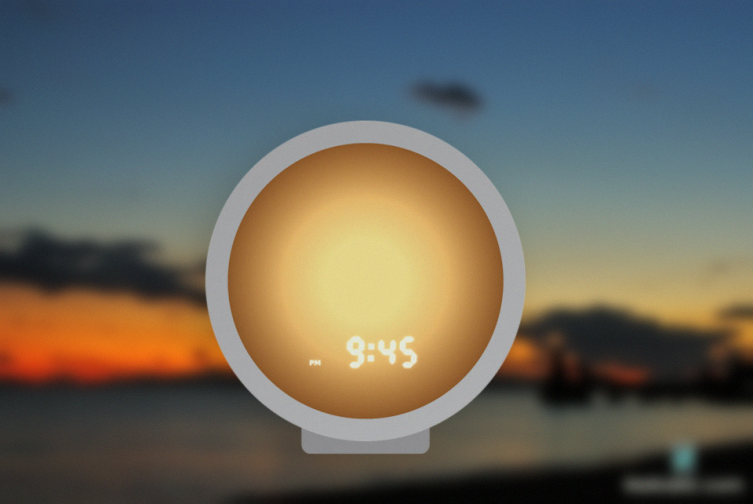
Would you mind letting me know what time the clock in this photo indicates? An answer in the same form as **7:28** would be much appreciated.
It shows **9:45**
